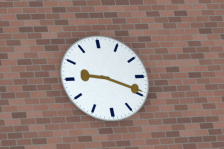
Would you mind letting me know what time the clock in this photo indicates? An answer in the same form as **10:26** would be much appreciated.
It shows **9:19**
